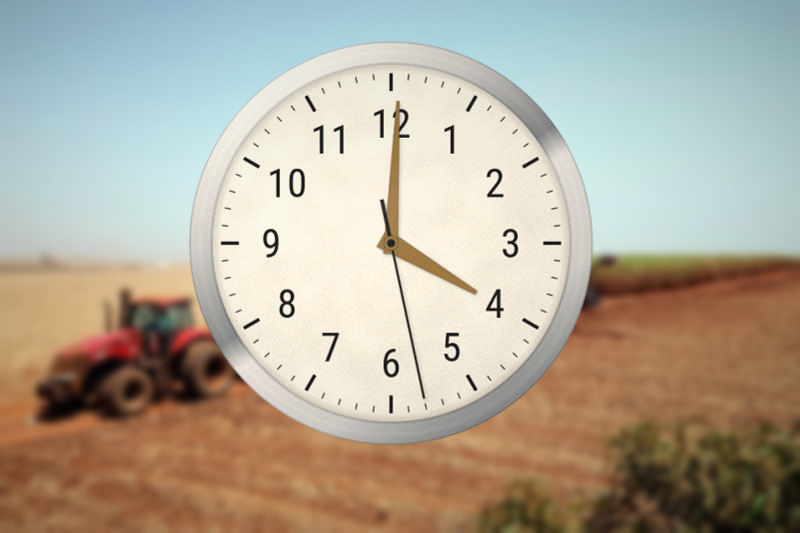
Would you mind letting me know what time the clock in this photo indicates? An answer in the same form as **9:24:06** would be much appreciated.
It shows **4:00:28**
